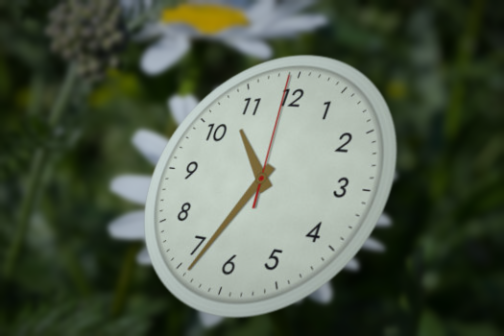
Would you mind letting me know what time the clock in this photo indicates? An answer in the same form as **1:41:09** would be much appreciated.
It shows **10:33:59**
